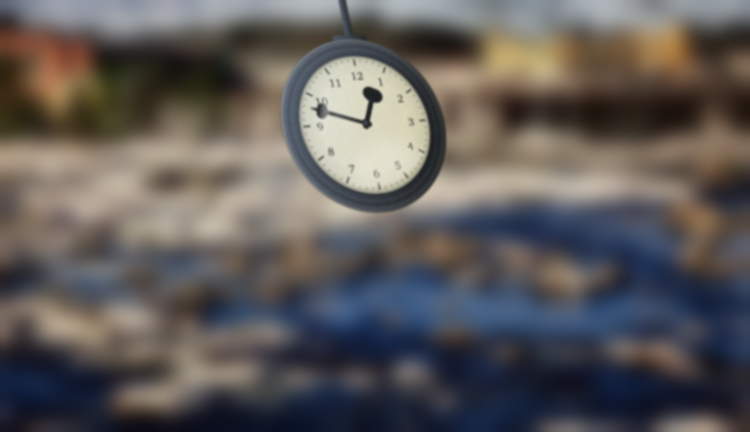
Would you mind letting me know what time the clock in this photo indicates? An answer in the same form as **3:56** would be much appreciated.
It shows **12:48**
